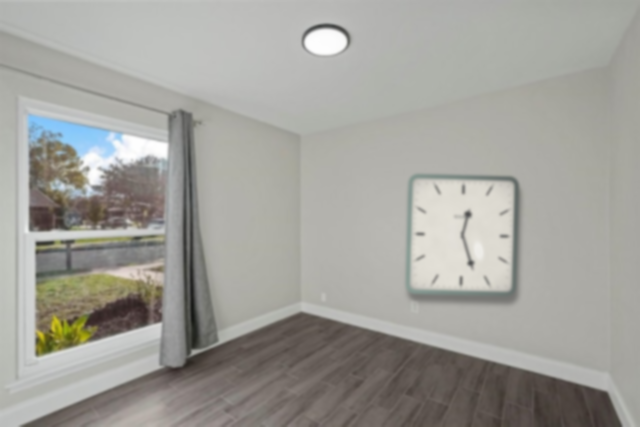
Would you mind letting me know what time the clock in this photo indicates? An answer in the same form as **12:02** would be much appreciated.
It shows **12:27**
